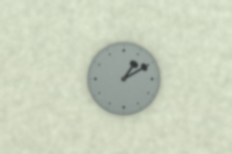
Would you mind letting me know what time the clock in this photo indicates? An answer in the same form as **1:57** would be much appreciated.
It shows **1:10**
